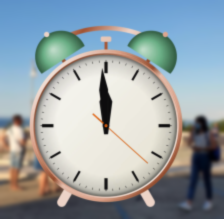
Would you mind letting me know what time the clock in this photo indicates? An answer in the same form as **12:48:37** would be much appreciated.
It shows **11:59:22**
